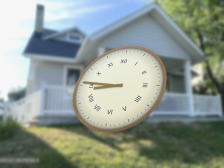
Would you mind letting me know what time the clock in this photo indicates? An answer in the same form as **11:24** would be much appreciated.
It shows **8:46**
